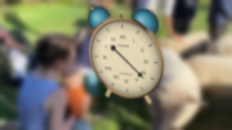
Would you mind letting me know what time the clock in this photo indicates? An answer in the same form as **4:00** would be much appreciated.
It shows **10:22**
